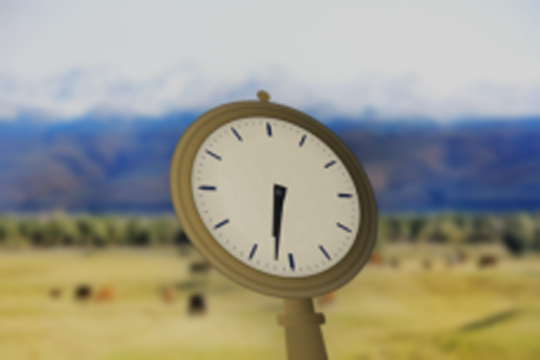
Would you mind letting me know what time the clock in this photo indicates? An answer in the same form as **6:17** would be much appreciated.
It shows **6:32**
